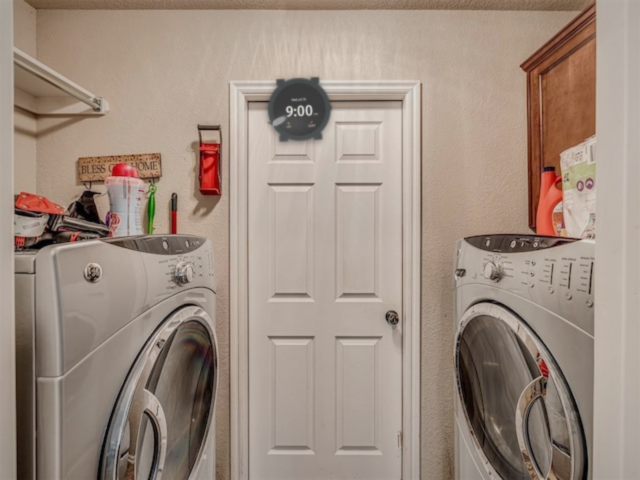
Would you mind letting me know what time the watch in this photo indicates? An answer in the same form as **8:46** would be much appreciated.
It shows **9:00**
